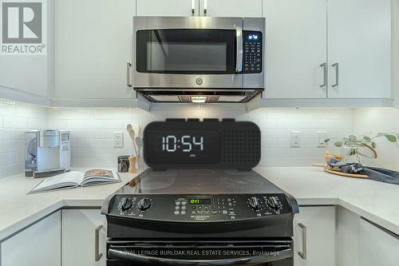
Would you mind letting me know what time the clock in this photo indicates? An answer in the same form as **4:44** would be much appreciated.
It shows **10:54**
